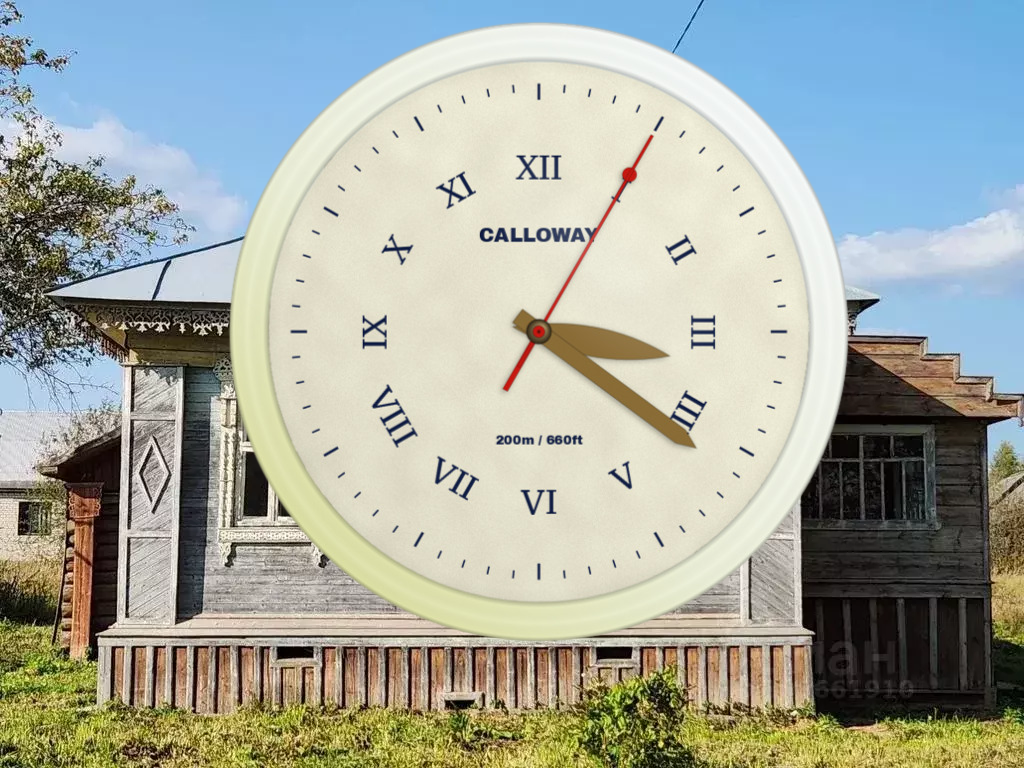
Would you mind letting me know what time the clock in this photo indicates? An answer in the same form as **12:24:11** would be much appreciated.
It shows **3:21:05**
